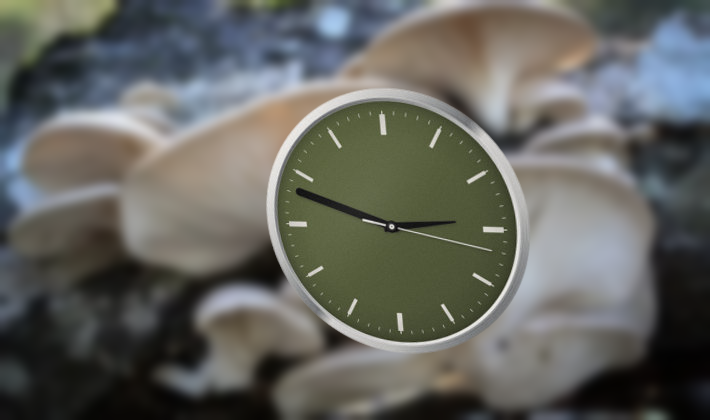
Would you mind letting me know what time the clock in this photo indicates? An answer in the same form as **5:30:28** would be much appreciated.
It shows **2:48:17**
